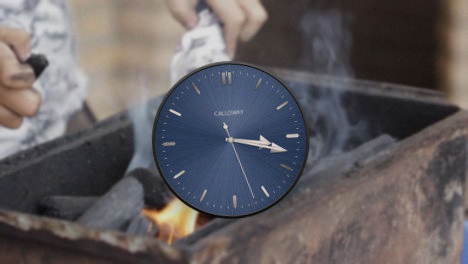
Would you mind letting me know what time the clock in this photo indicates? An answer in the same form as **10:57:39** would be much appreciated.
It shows **3:17:27**
